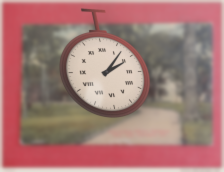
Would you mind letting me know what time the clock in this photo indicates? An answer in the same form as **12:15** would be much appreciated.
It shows **2:07**
